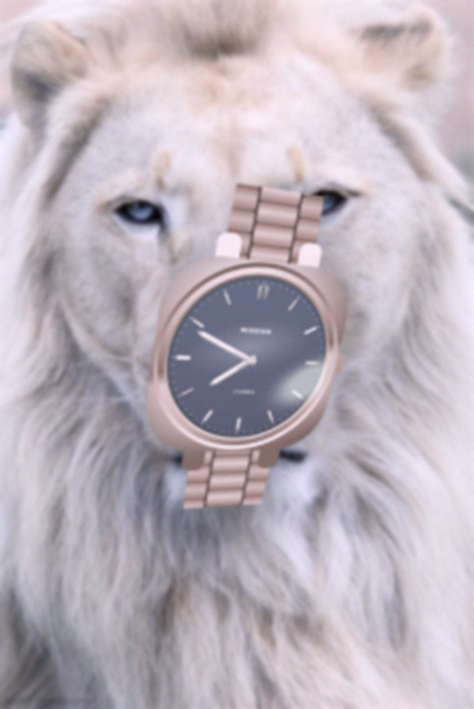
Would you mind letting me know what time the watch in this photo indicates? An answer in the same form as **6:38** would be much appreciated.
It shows **7:49**
